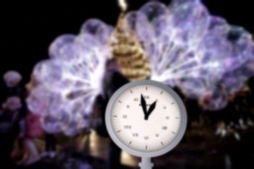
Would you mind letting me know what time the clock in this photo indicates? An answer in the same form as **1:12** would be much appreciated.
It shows **12:58**
